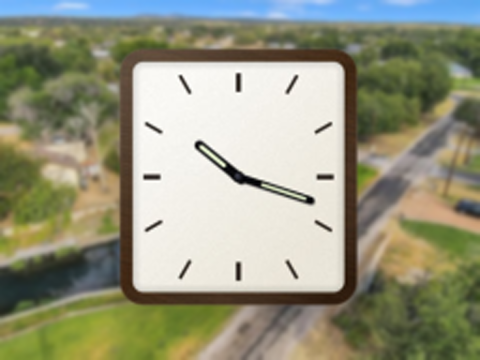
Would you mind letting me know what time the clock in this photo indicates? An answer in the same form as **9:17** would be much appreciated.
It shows **10:18**
